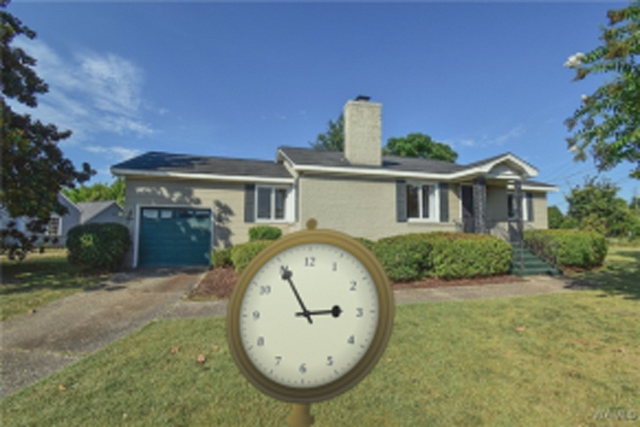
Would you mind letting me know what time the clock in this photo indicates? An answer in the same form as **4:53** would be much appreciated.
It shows **2:55**
